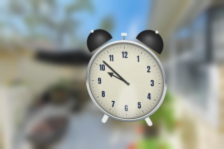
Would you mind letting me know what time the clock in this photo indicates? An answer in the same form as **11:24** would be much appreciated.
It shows **9:52**
